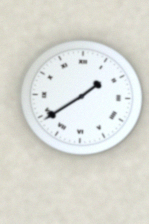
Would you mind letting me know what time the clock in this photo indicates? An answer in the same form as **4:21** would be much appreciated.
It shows **1:39**
